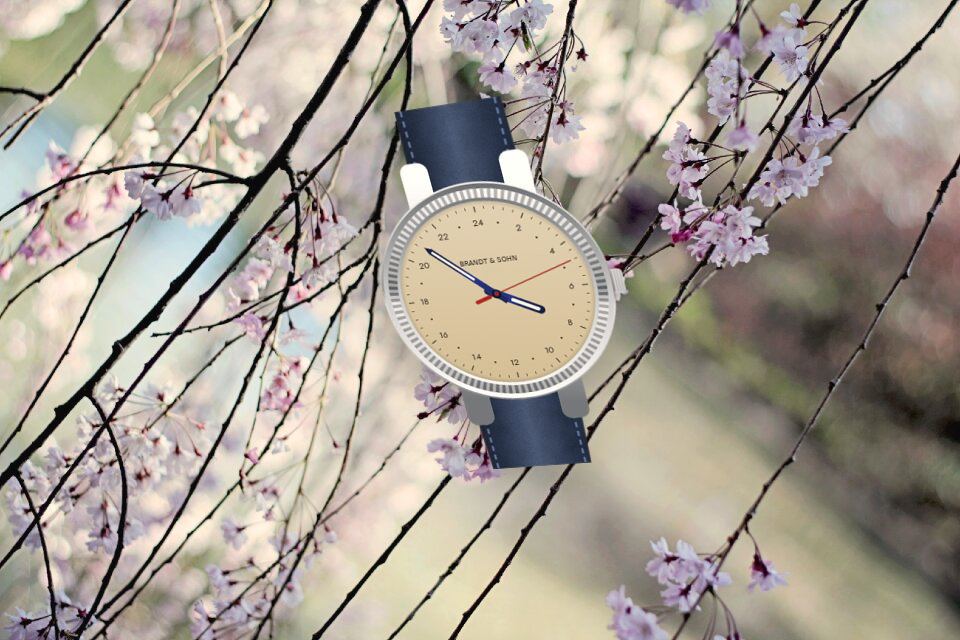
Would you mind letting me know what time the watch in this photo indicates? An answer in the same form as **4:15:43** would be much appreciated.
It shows **7:52:12**
